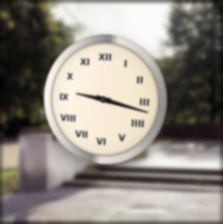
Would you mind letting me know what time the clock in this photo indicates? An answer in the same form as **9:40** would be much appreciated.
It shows **9:17**
